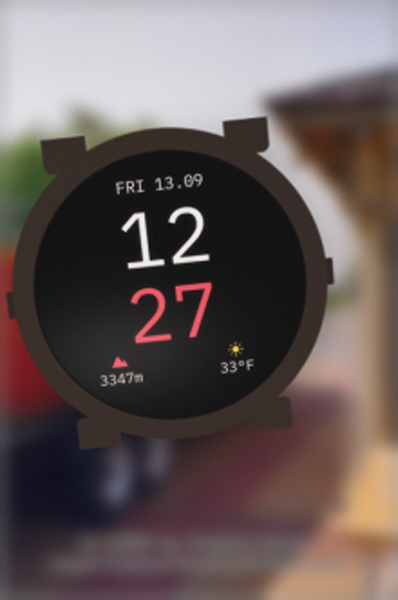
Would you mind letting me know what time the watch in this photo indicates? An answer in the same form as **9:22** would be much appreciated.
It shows **12:27**
